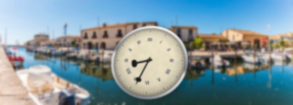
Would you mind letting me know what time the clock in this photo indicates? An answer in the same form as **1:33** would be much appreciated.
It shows **8:34**
